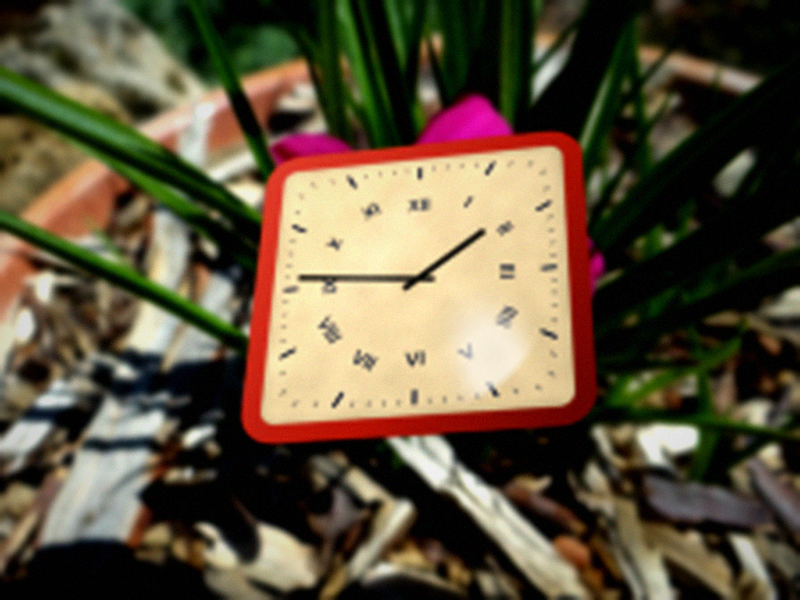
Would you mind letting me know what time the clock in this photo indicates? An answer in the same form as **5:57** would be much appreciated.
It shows **1:46**
